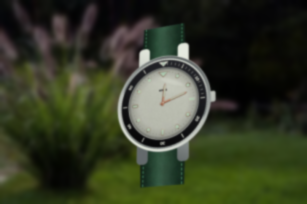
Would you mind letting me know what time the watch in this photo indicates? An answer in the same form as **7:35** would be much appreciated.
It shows **12:12**
